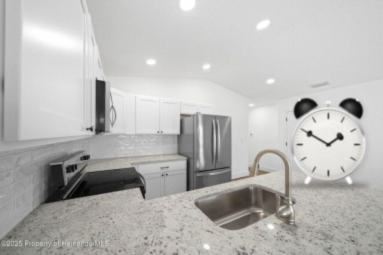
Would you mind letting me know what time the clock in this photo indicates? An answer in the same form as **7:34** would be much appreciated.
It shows **1:50**
